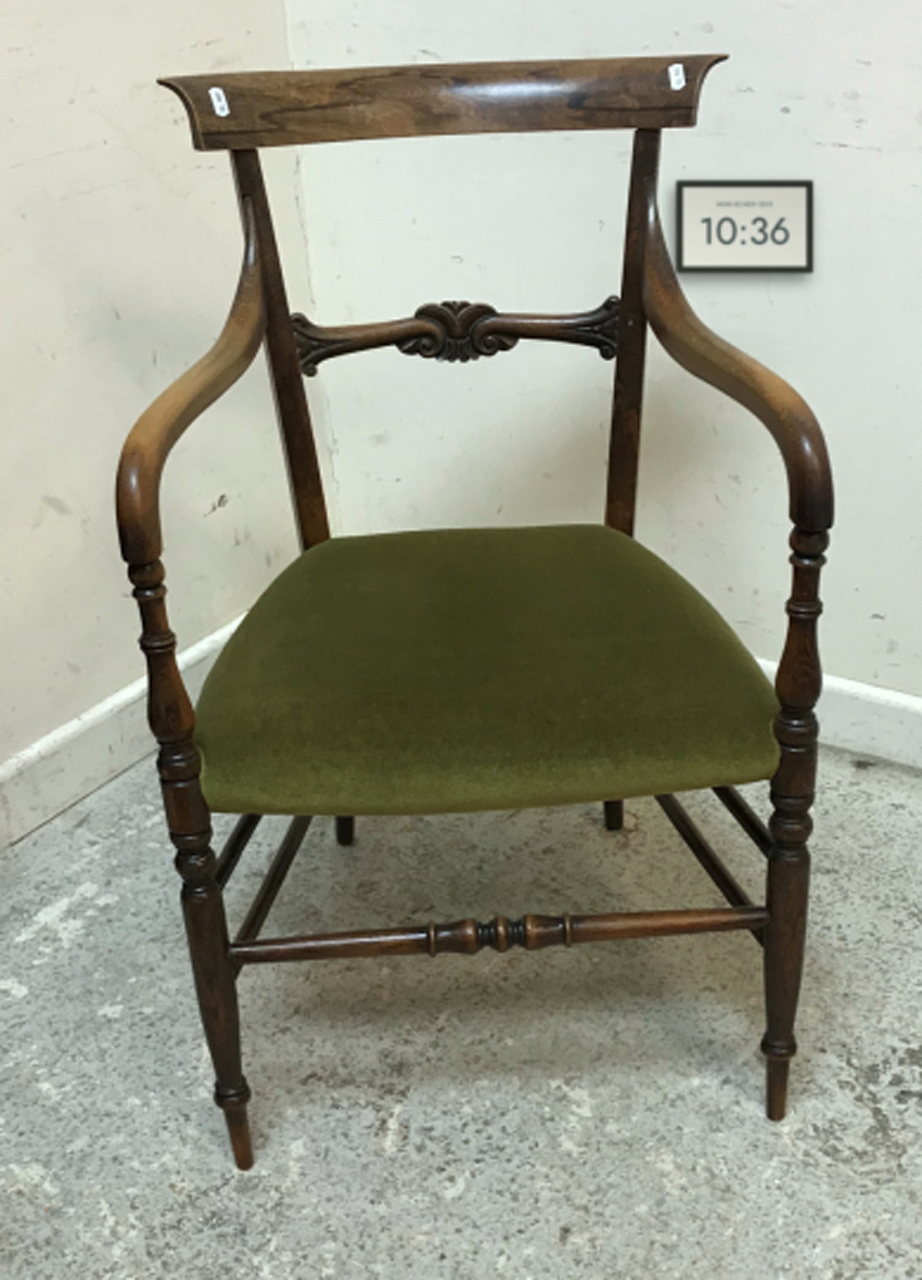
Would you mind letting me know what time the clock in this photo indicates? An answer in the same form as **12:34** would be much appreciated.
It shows **10:36**
